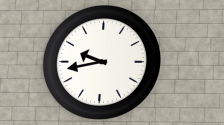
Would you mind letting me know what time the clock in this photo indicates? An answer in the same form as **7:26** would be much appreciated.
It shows **9:43**
